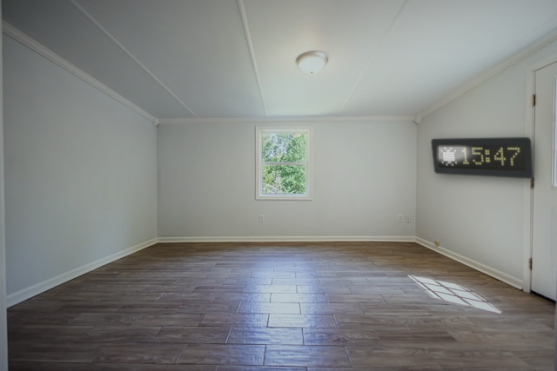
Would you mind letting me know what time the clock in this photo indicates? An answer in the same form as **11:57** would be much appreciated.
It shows **15:47**
